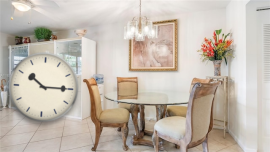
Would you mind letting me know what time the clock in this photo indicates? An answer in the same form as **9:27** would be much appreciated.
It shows **10:15**
